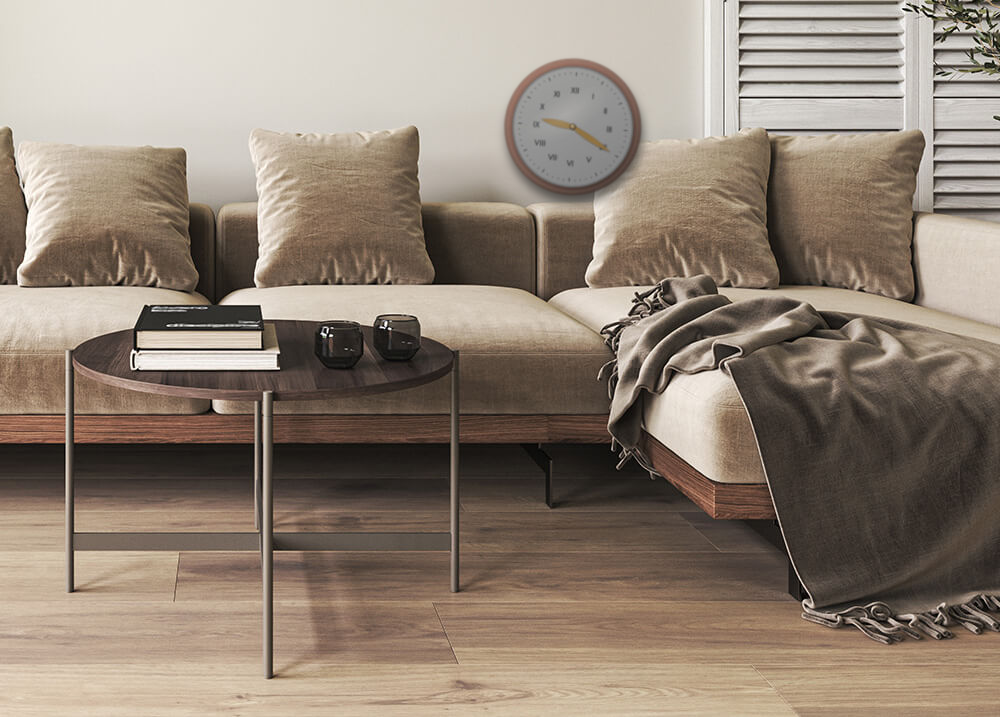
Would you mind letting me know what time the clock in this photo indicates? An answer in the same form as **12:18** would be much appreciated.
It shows **9:20**
